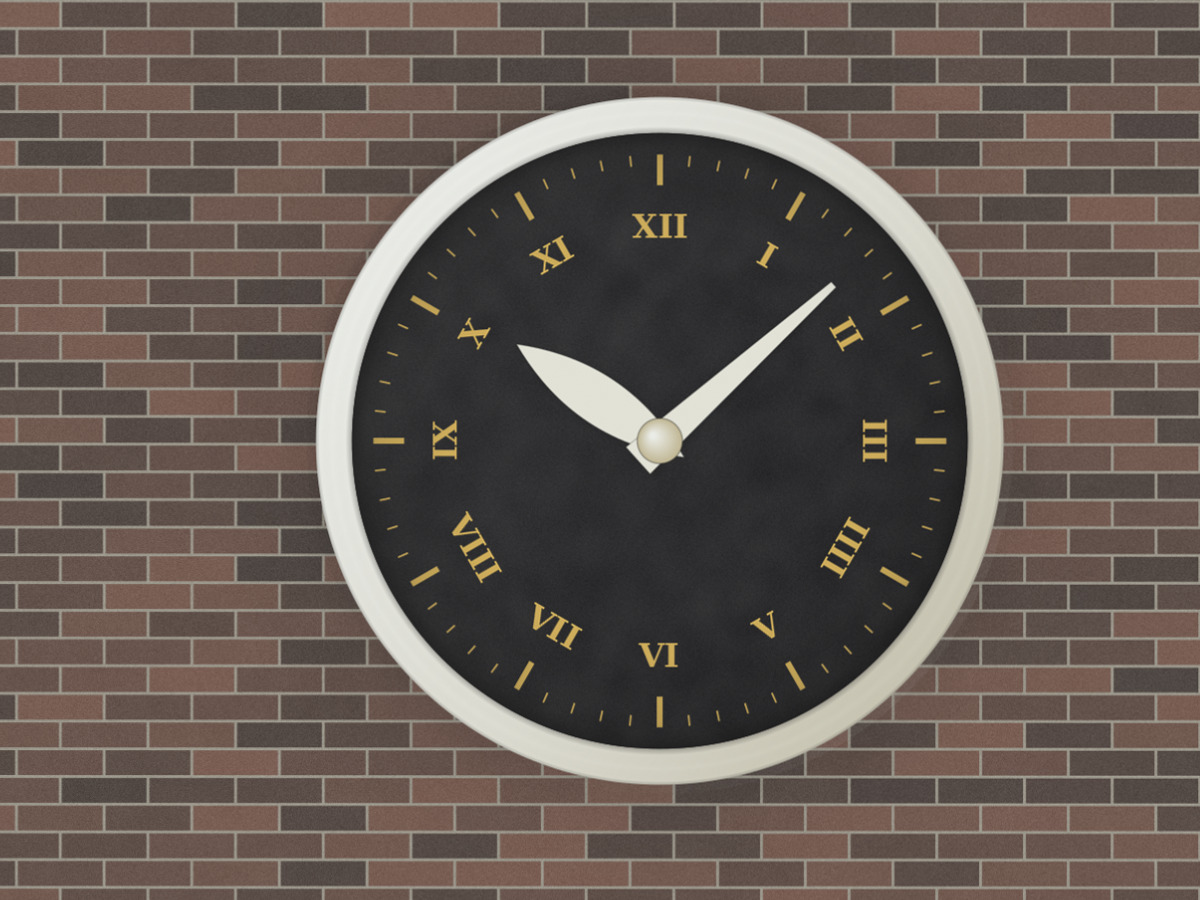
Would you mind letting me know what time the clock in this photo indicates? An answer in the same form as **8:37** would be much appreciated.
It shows **10:08**
